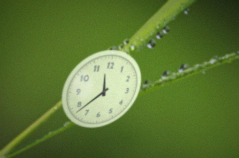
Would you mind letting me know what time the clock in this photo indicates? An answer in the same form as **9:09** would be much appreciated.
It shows **11:38**
